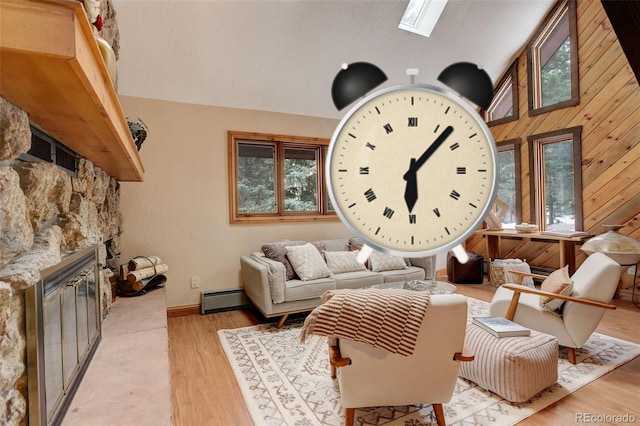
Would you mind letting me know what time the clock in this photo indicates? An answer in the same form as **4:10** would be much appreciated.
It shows **6:07**
